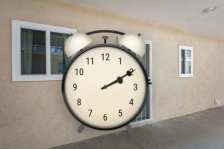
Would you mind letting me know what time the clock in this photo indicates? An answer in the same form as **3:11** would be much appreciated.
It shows **2:10**
